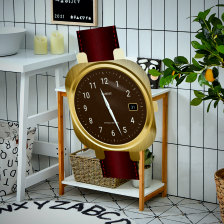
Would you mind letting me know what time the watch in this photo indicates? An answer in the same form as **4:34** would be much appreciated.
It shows **11:27**
